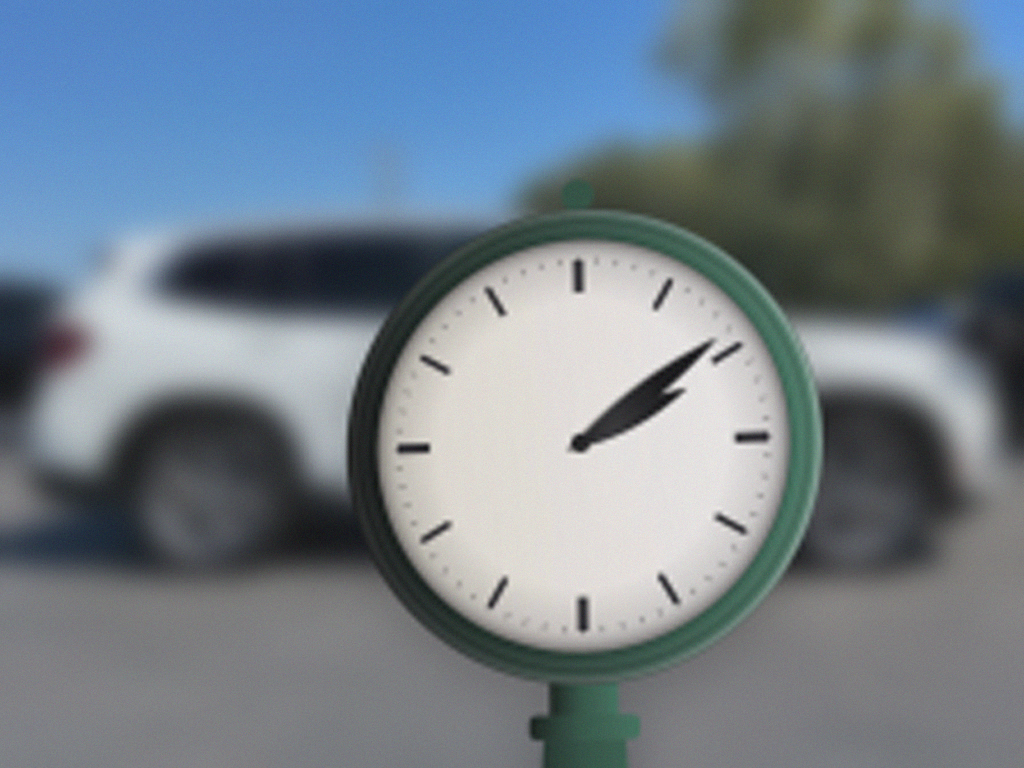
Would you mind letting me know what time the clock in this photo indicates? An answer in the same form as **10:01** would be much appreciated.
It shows **2:09**
